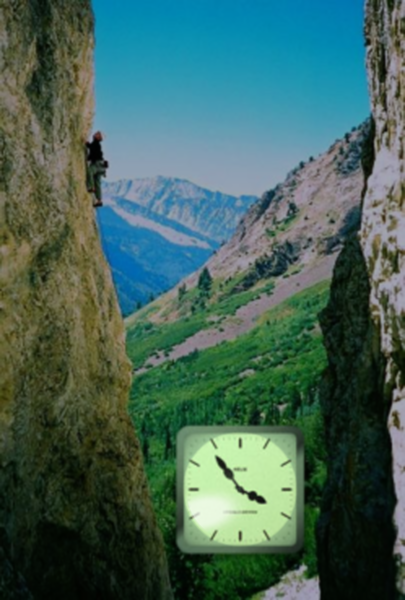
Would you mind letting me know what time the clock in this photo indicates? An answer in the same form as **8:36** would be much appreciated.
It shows **3:54**
